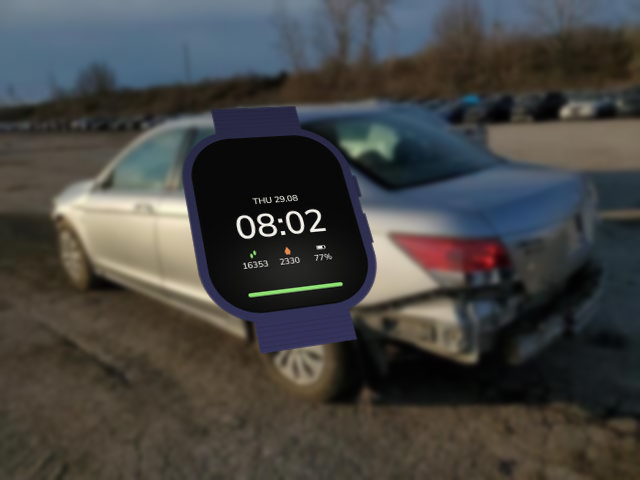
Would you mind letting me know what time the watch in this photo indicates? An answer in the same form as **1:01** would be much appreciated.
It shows **8:02**
